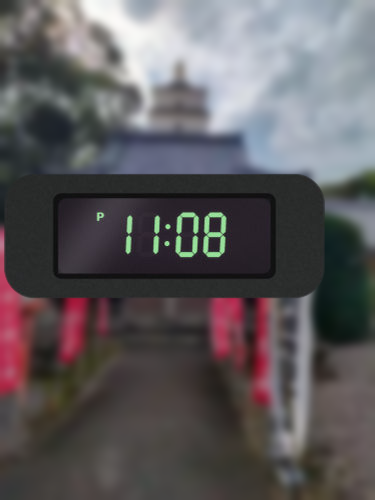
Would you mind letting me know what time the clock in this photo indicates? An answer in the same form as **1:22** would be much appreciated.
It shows **11:08**
